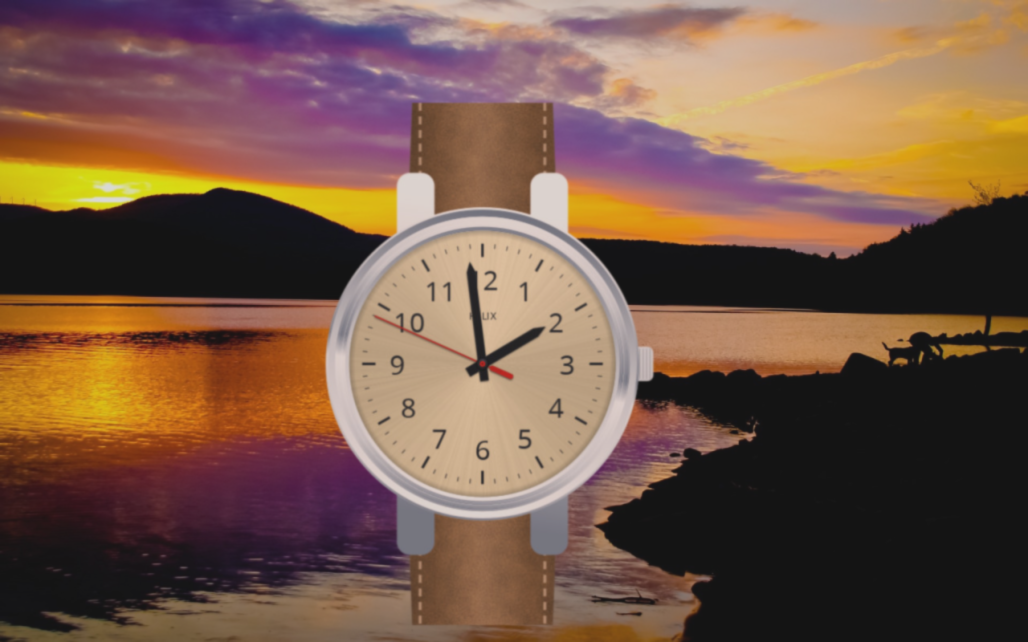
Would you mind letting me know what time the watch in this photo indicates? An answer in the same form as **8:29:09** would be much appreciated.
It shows **1:58:49**
